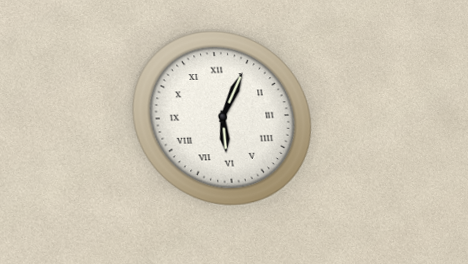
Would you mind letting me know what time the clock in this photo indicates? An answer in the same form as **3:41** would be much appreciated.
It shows **6:05**
